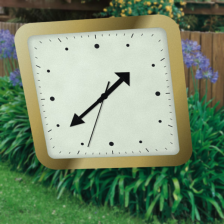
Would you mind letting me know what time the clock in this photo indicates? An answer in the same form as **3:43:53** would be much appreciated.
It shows **1:38:34**
